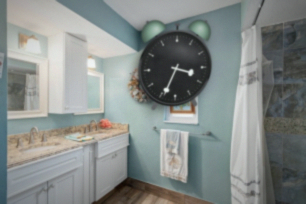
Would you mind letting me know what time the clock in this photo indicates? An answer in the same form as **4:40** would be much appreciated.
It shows **3:34**
